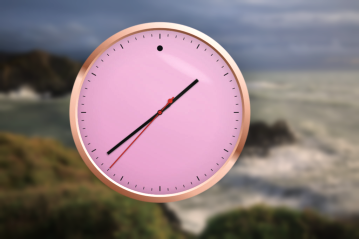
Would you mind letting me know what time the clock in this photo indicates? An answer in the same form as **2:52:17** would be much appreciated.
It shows **1:38:37**
